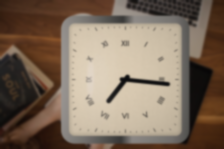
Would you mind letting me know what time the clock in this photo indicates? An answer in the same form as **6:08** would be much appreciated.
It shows **7:16**
